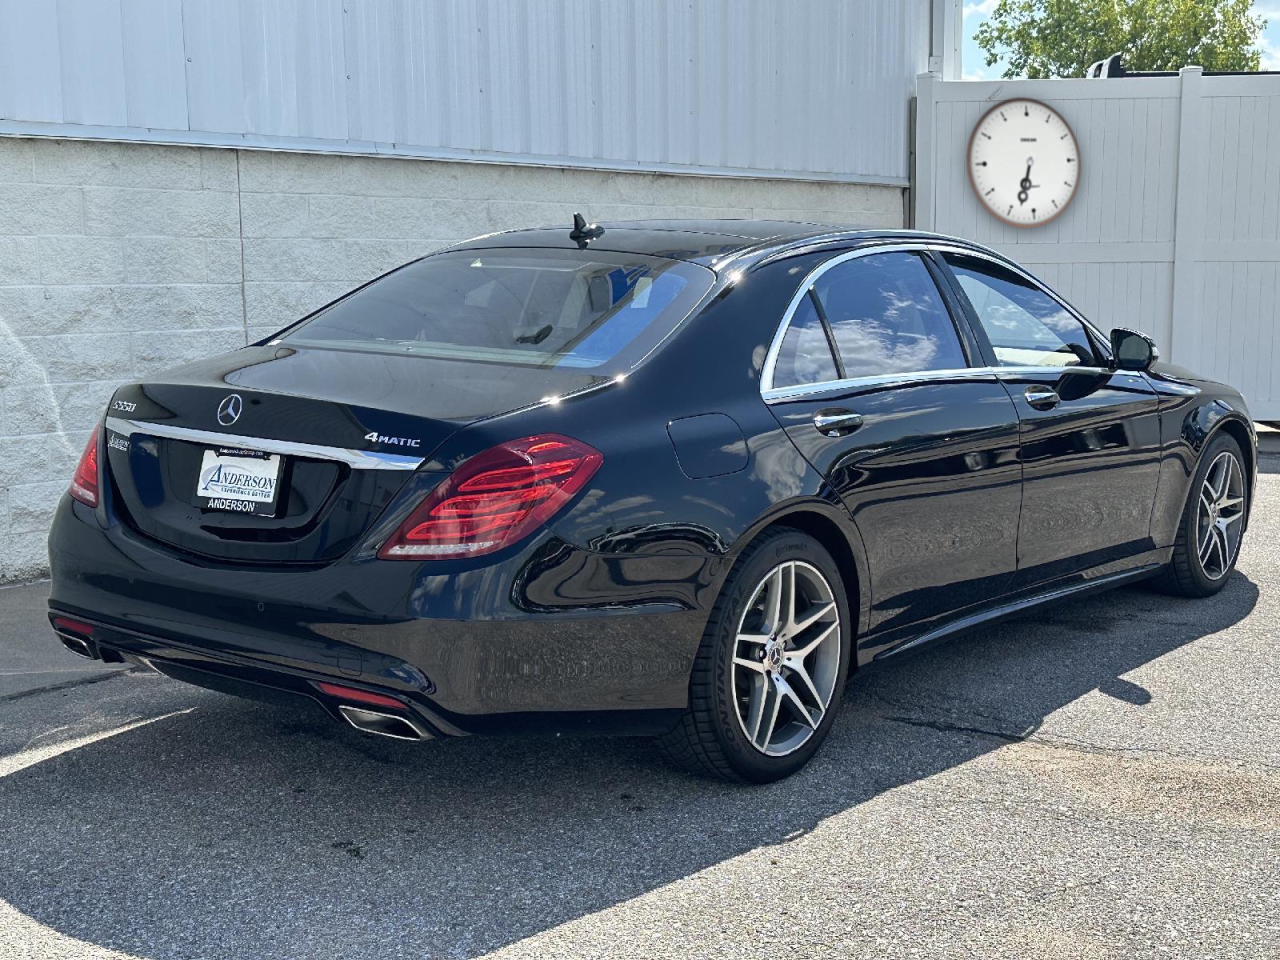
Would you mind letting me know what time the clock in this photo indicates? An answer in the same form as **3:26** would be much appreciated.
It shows **6:33**
